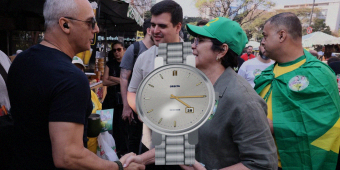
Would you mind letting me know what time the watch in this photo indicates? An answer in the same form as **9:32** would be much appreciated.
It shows **4:15**
